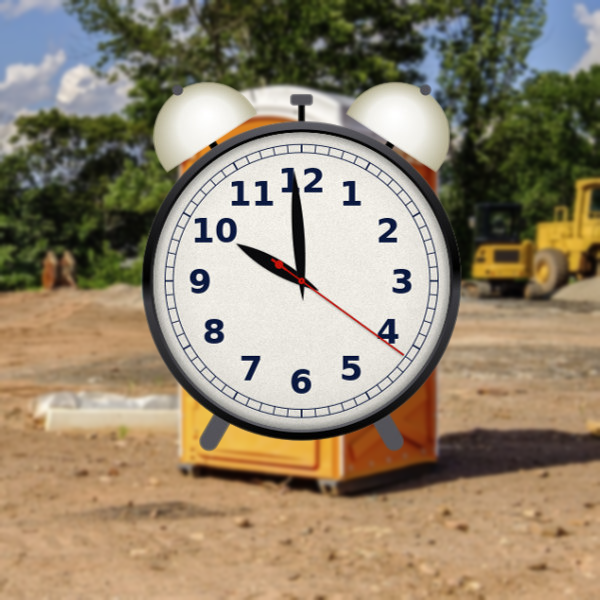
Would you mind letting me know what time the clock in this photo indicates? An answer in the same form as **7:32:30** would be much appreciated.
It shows **9:59:21**
